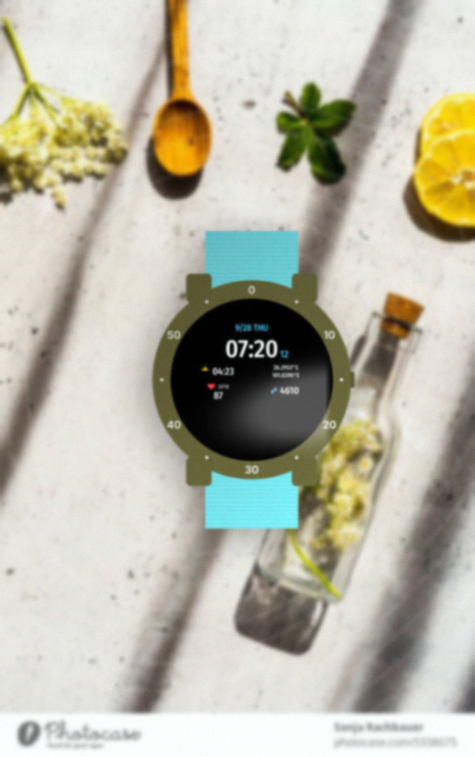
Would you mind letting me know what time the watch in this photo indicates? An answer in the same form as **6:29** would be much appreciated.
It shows **7:20**
